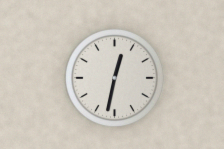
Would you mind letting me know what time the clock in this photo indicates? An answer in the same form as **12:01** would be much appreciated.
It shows **12:32**
